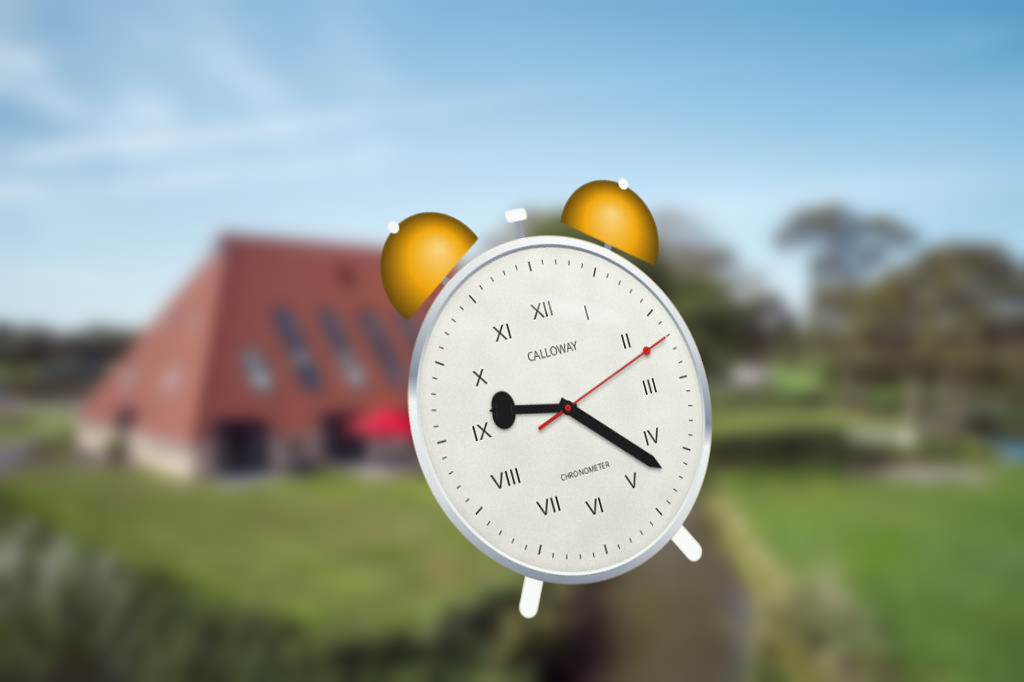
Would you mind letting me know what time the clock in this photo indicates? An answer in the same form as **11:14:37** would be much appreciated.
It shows **9:22:12**
